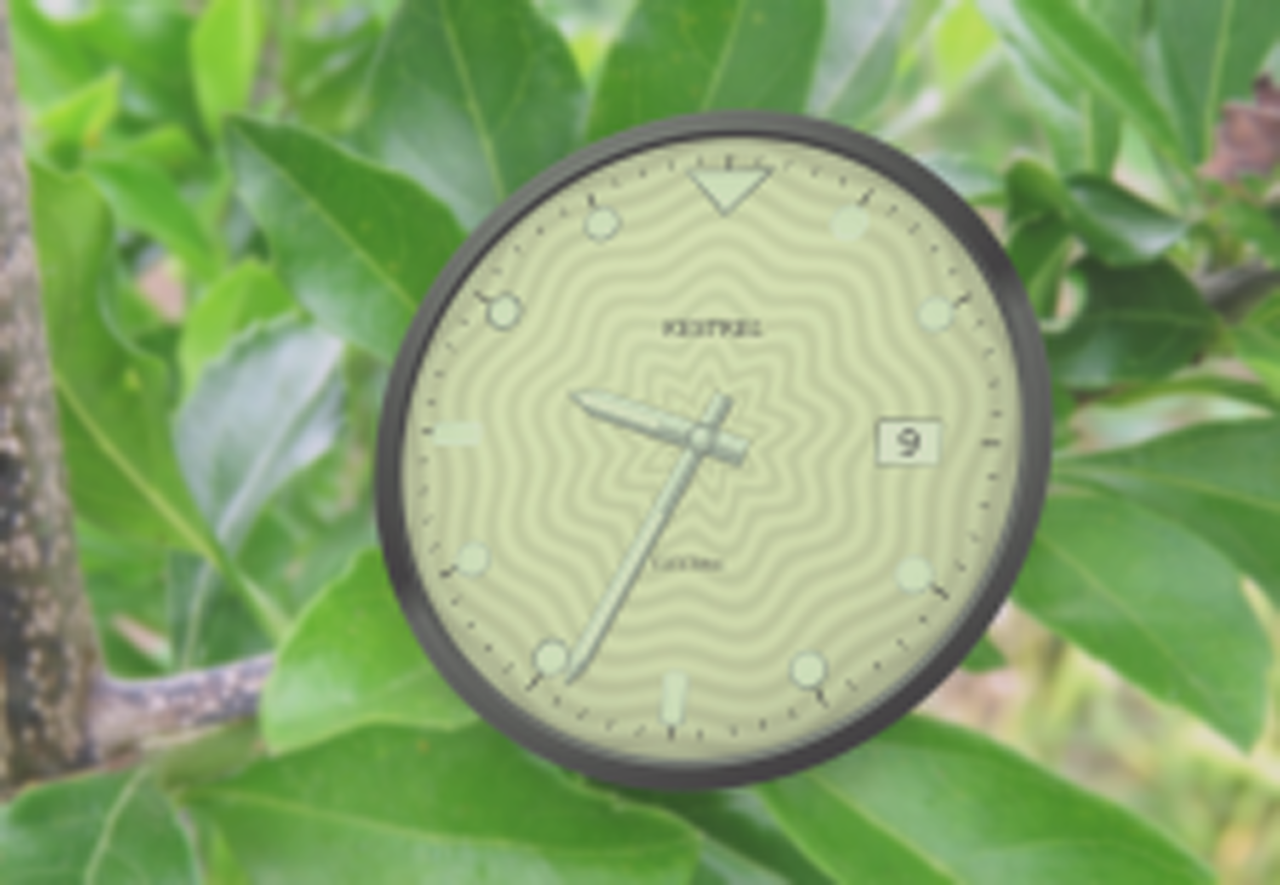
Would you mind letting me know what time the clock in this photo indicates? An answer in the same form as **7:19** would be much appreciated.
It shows **9:34**
